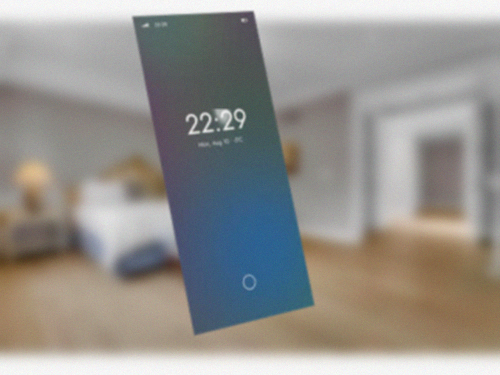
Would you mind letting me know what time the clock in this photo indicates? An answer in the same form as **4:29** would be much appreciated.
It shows **22:29**
